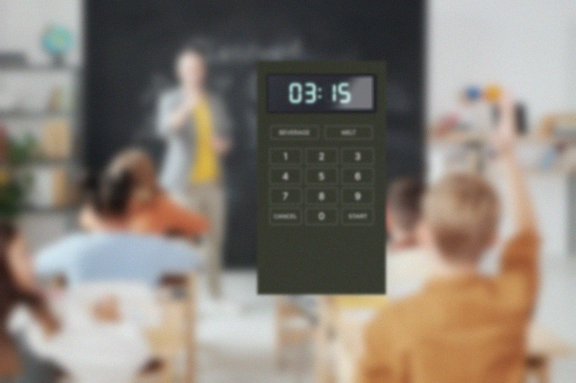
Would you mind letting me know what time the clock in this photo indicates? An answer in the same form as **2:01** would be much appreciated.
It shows **3:15**
